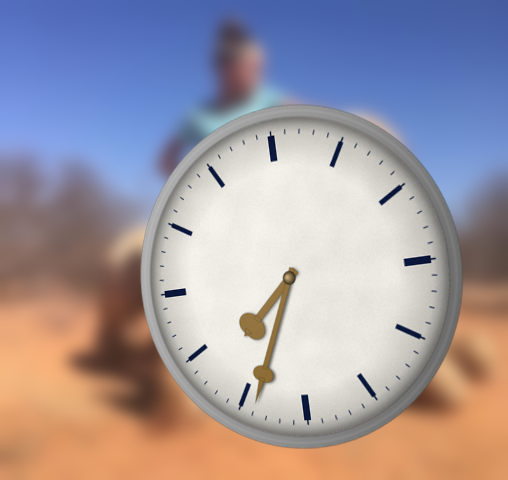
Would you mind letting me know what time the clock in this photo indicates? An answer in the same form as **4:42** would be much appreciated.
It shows **7:34**
